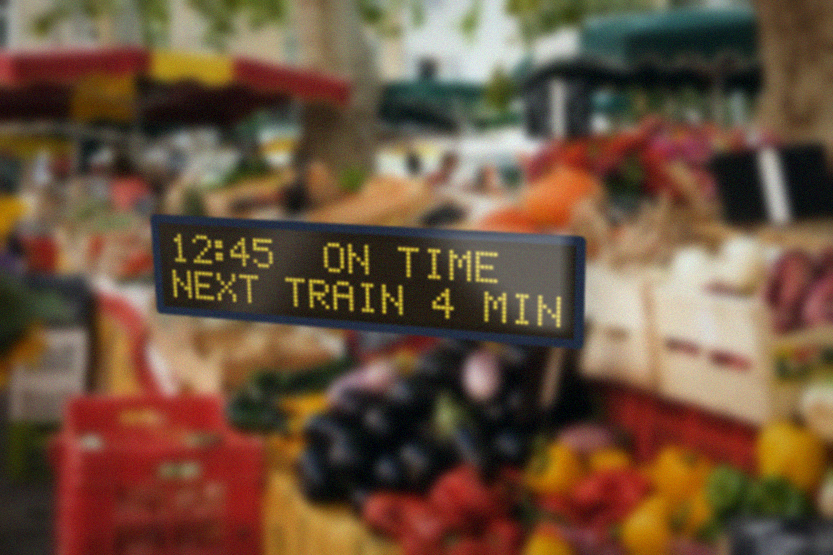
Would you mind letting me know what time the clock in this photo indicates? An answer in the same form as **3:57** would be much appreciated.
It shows **12:45**
